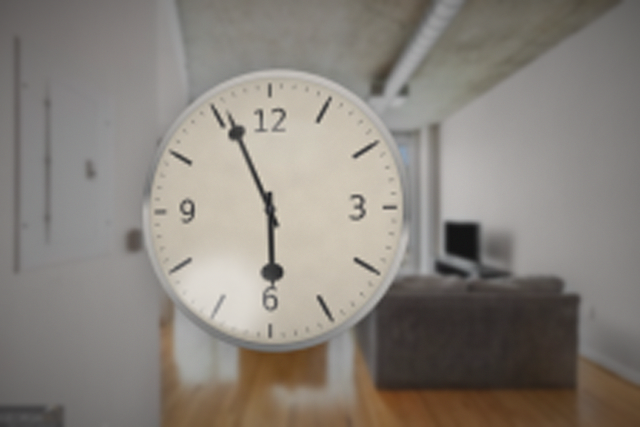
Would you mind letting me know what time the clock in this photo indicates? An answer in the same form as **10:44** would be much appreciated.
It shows **5:56**
